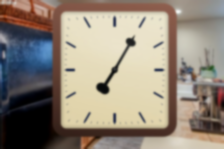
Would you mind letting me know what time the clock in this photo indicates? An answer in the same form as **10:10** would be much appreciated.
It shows **7:05**
